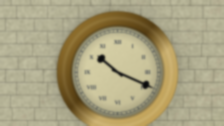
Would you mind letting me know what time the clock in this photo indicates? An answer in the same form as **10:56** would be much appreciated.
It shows **10:19**
